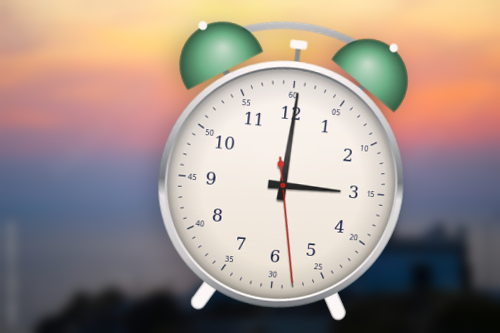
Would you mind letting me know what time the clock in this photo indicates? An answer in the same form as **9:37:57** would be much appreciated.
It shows **3:00:28**
